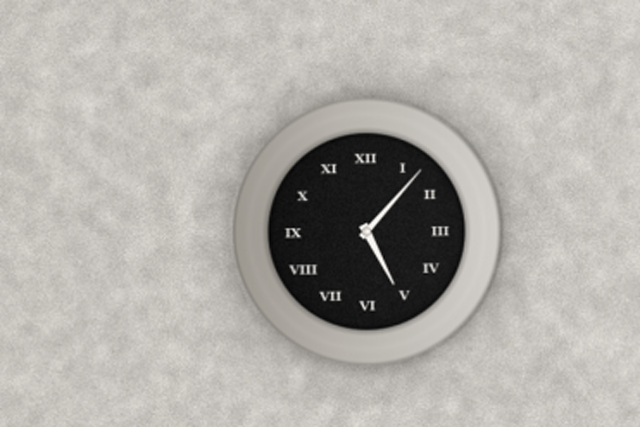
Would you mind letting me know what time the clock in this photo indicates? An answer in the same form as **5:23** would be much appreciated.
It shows **5:07**
